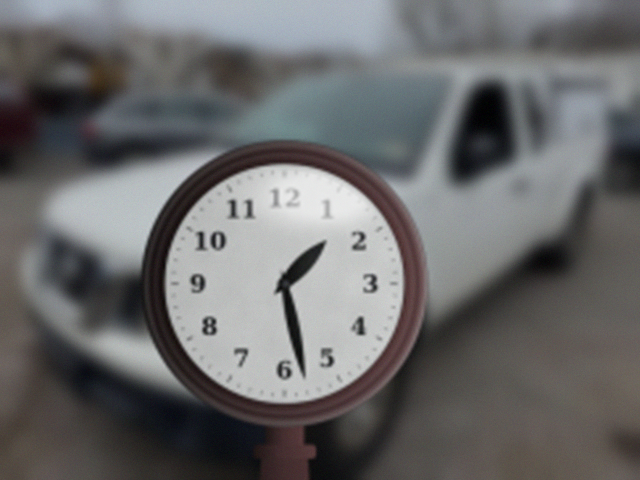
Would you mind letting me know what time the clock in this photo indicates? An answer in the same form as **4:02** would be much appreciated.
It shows **1:28**
